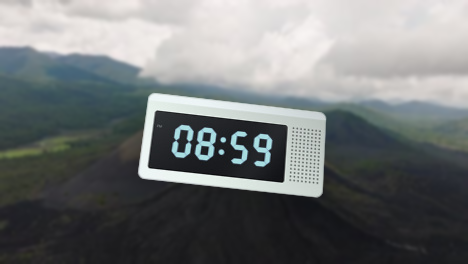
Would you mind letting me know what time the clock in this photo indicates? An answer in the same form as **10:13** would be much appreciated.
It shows **8:59**
